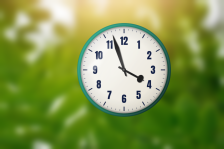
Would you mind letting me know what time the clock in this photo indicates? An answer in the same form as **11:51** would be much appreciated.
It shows **3:57**
